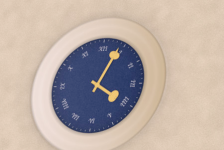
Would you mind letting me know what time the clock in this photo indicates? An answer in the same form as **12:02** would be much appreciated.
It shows **4:04**
